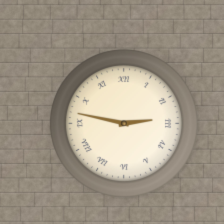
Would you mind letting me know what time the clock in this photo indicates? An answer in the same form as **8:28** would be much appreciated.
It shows **2:47**
